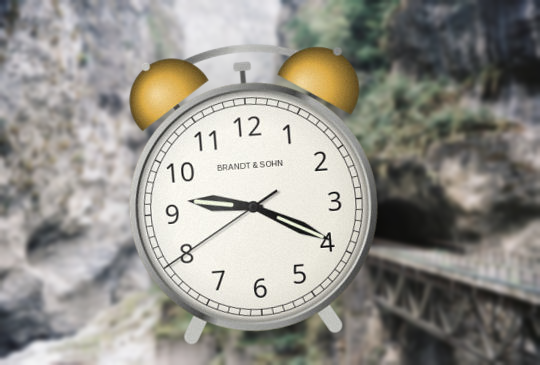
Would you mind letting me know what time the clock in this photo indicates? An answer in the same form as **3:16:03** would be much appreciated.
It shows **9:19:40**
